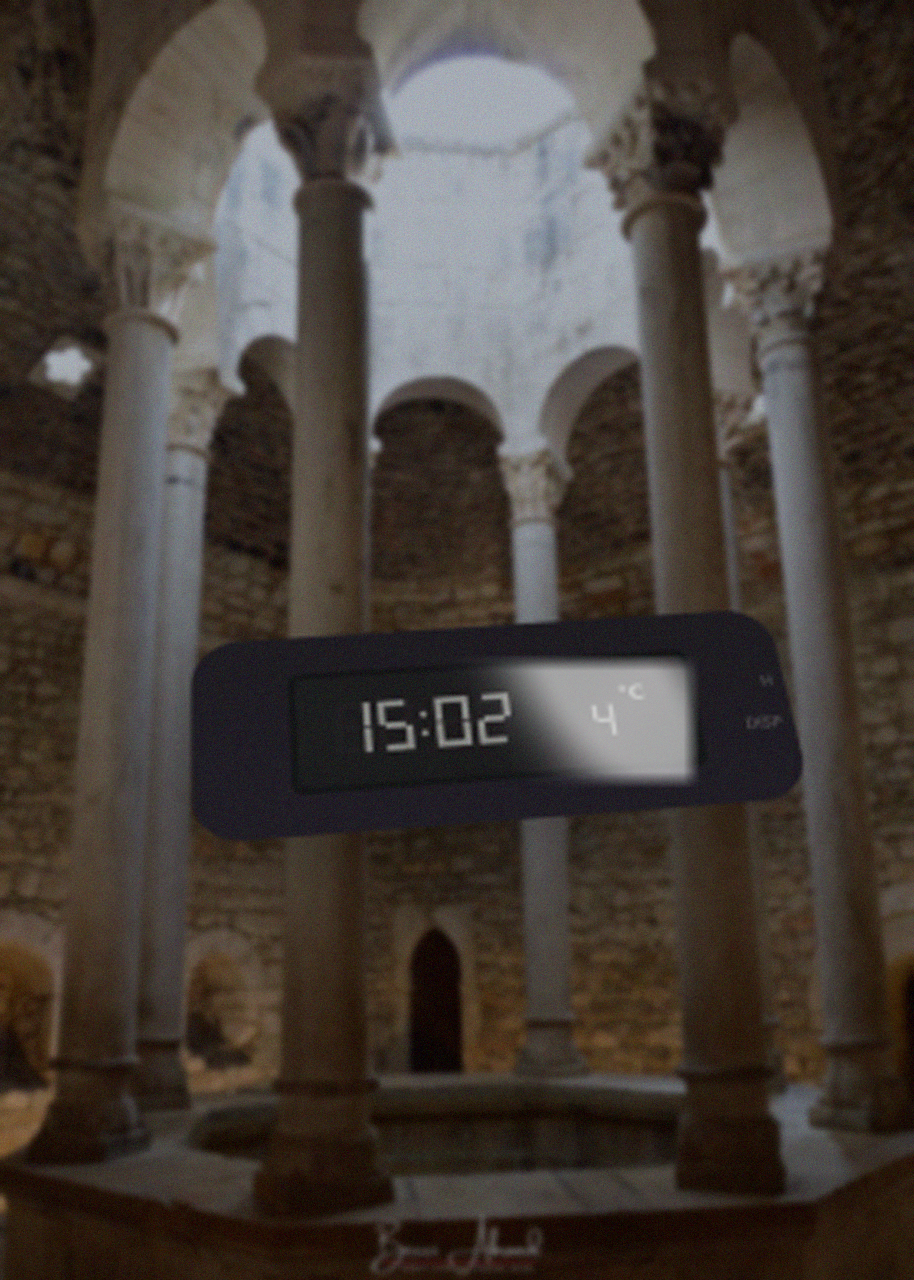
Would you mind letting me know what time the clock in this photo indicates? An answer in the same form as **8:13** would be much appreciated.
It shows **15:02**
